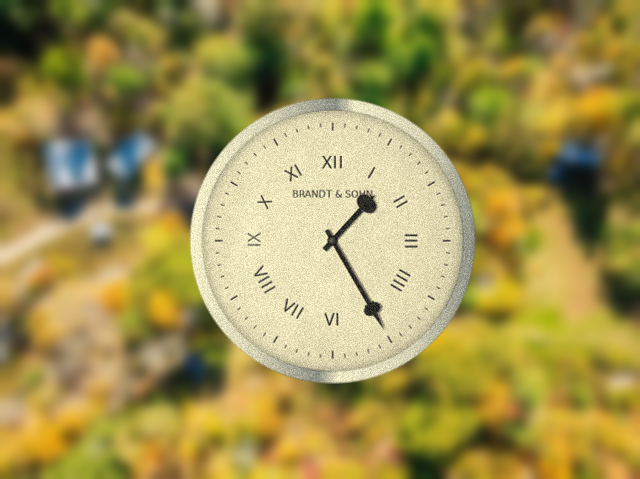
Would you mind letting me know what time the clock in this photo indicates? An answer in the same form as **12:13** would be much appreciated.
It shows **1:25**
